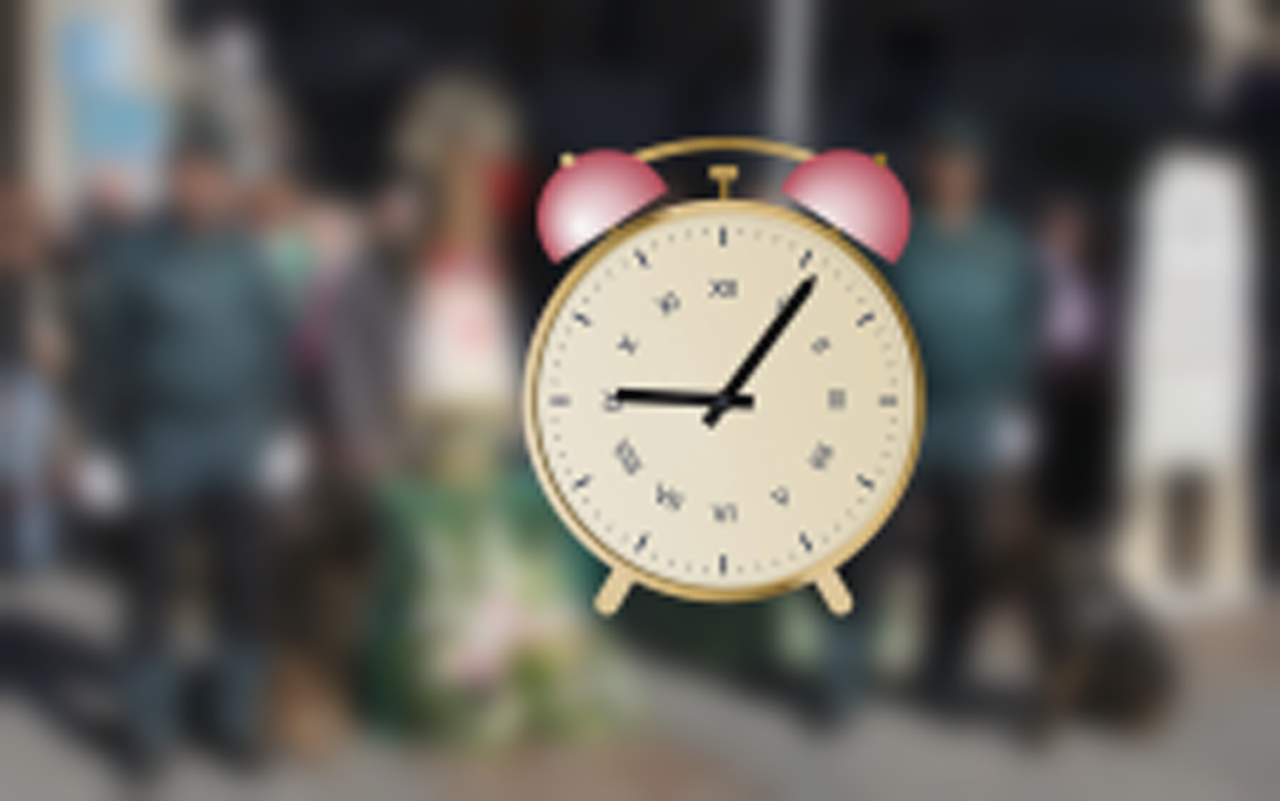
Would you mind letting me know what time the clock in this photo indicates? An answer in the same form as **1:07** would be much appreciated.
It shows **9:06**
